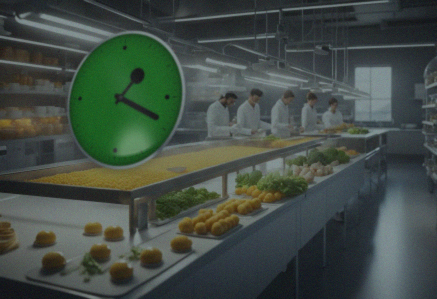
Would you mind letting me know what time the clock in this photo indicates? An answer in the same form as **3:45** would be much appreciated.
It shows **1:19**
